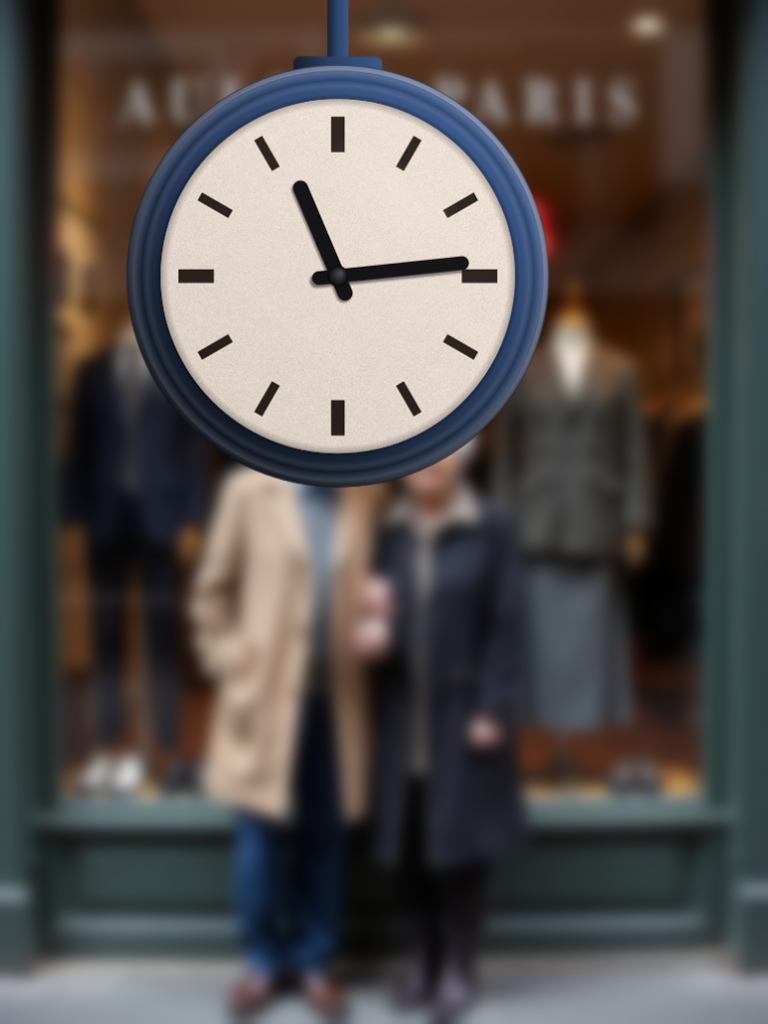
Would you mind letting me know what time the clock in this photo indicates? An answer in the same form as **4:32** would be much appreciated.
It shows **11:14**
